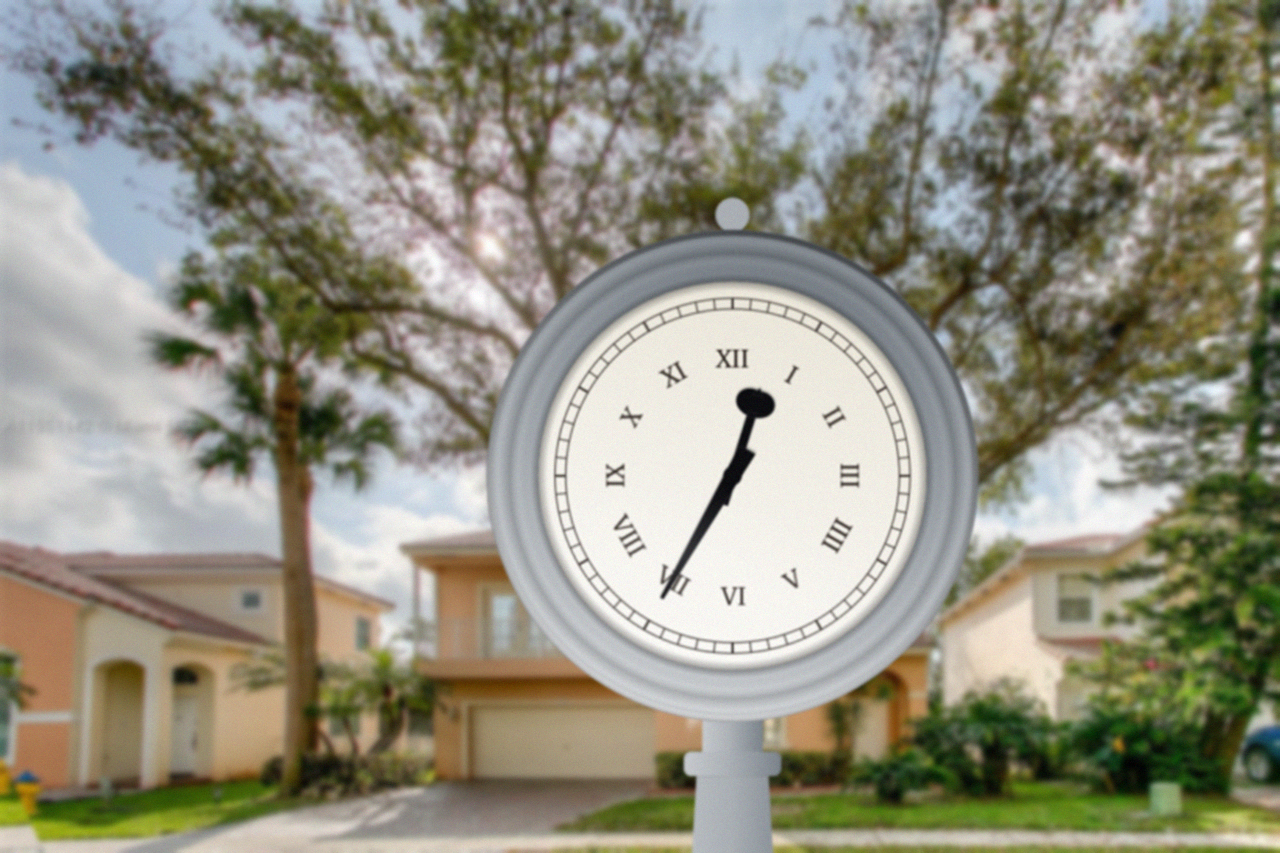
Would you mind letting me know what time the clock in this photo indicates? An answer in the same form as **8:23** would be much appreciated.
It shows **12:35**
